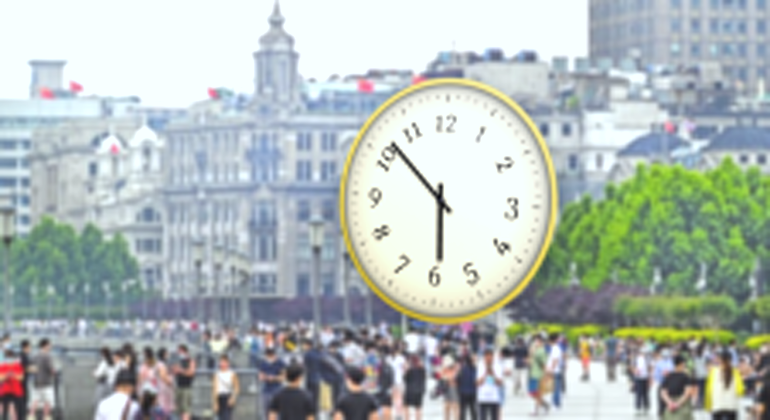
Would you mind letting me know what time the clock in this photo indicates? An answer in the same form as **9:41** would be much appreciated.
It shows **5:52**
